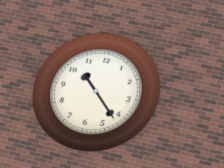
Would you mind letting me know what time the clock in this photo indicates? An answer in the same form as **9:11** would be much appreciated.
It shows **10:22**
